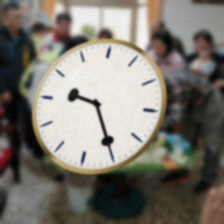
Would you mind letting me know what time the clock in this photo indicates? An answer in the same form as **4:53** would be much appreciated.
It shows **9:25**
